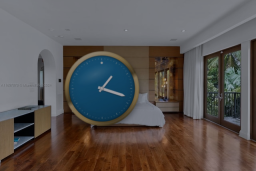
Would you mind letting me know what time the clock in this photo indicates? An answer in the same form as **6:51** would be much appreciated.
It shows **1:18**
